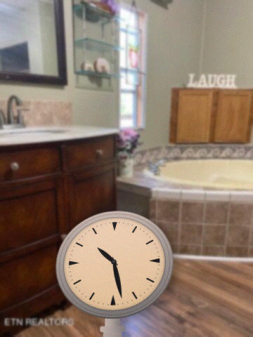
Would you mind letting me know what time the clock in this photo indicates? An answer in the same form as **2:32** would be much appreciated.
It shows **10:28**
